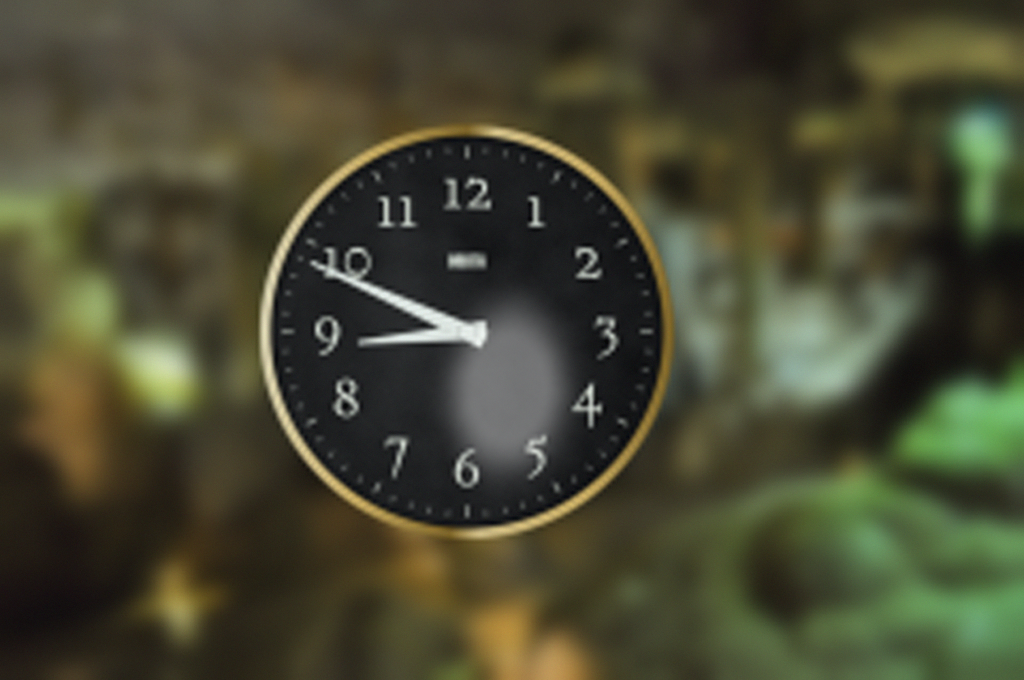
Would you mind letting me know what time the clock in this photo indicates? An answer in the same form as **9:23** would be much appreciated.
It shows **8:49**
